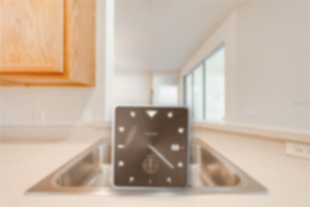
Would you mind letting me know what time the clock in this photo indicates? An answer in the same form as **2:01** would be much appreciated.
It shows **4:22**
